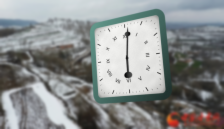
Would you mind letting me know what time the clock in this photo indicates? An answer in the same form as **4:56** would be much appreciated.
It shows **6:01**
